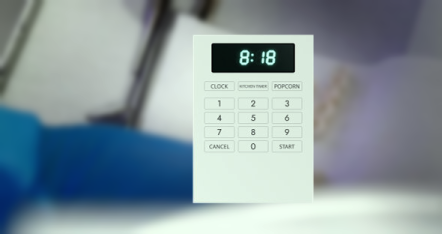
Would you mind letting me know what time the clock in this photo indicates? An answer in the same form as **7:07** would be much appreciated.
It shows **8:18**
